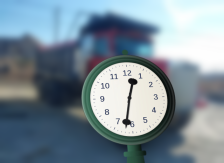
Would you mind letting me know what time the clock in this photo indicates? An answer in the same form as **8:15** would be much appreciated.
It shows **12:32**
